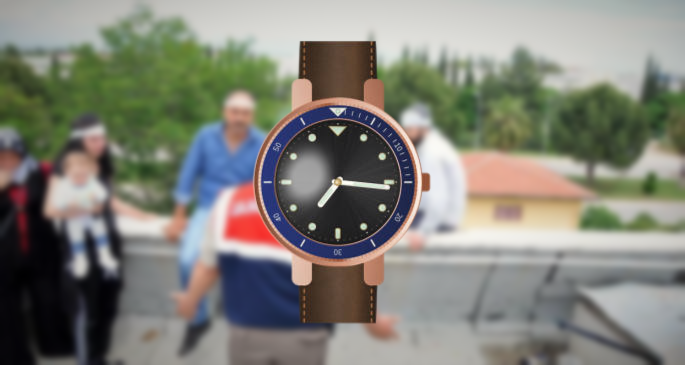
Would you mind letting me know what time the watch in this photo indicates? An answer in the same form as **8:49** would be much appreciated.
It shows **7:16**
